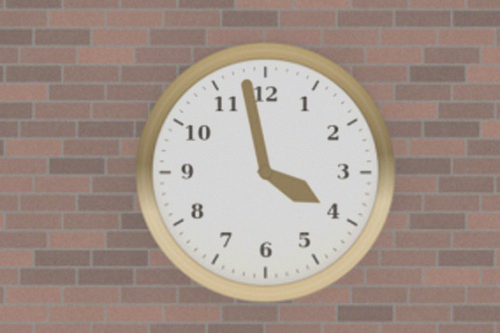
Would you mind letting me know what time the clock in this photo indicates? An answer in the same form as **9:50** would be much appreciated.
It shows **3:58**
